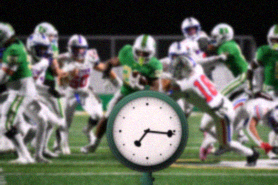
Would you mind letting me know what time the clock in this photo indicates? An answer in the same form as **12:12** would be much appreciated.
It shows **7:16**
